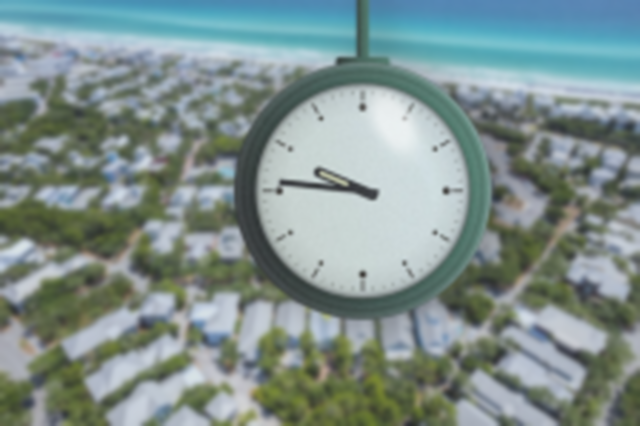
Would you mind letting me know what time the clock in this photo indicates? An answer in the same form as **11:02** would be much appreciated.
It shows **9:46**
